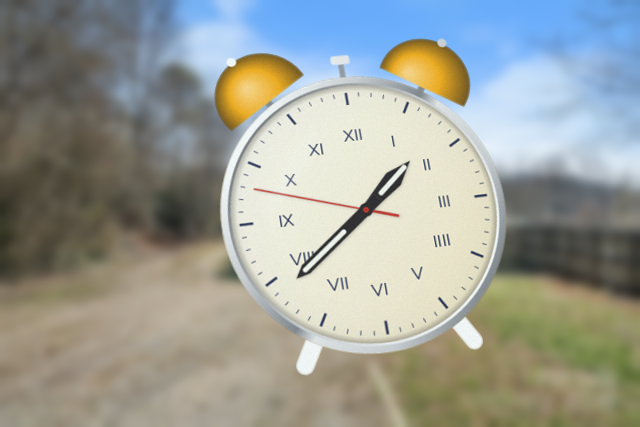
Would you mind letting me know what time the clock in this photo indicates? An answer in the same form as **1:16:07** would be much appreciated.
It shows **1:38:48**
